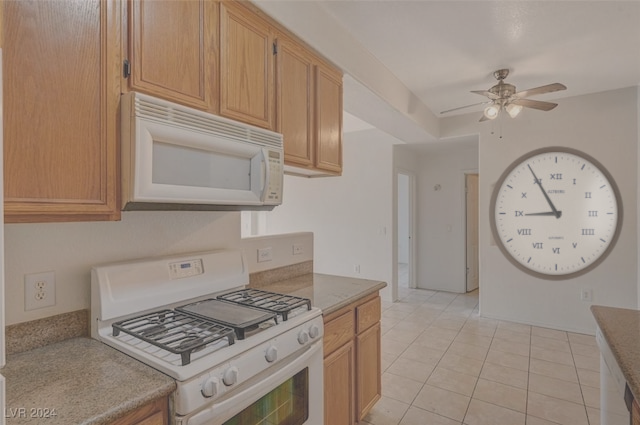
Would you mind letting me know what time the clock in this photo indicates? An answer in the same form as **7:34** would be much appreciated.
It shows **8:55**
